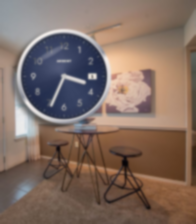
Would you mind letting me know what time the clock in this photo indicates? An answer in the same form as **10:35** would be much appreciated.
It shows **3:34**
